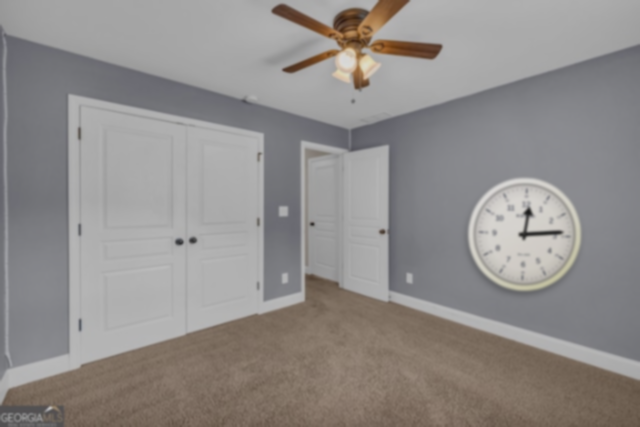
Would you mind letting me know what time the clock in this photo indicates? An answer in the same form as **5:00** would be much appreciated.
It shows **12:14**
